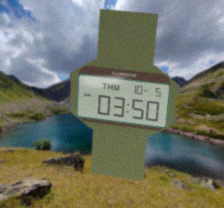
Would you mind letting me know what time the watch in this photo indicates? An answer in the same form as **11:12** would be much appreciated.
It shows **3:50**
